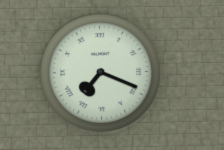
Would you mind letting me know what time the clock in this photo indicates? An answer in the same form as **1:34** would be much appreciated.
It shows **7:19**
